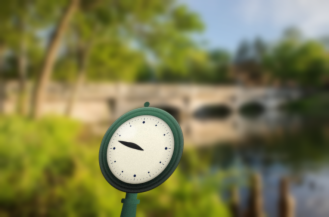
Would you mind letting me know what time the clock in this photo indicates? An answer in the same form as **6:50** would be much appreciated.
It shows **9:48**
